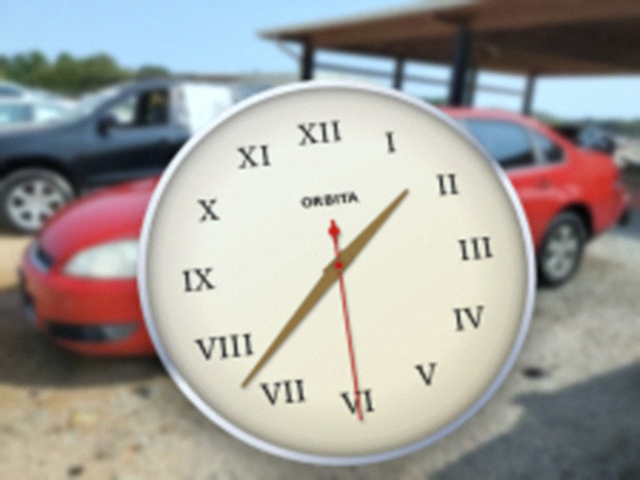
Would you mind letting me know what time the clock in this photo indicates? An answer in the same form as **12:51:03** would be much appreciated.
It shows **1:37:30**
